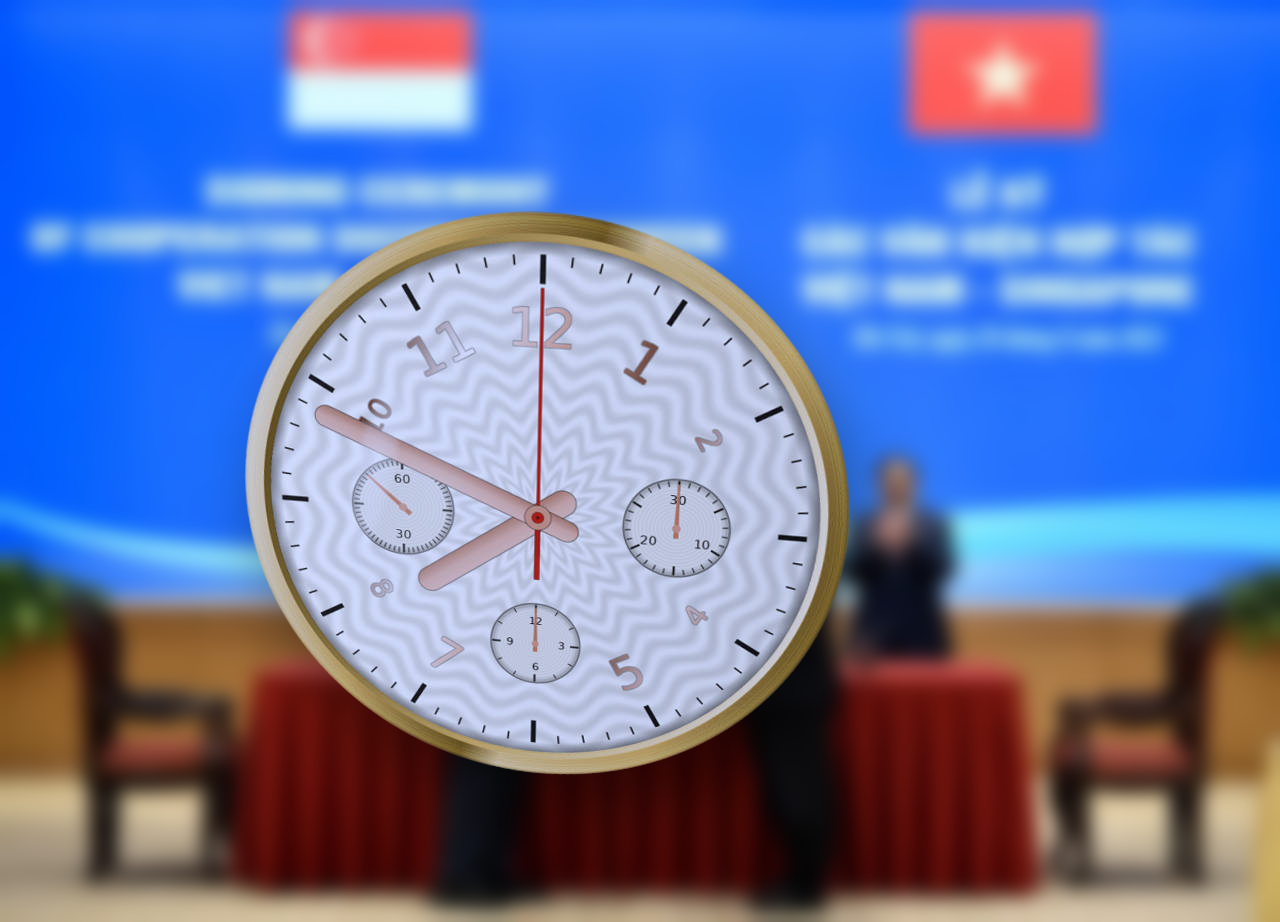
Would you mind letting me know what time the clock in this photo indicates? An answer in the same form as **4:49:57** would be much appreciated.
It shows **7:48:52**
